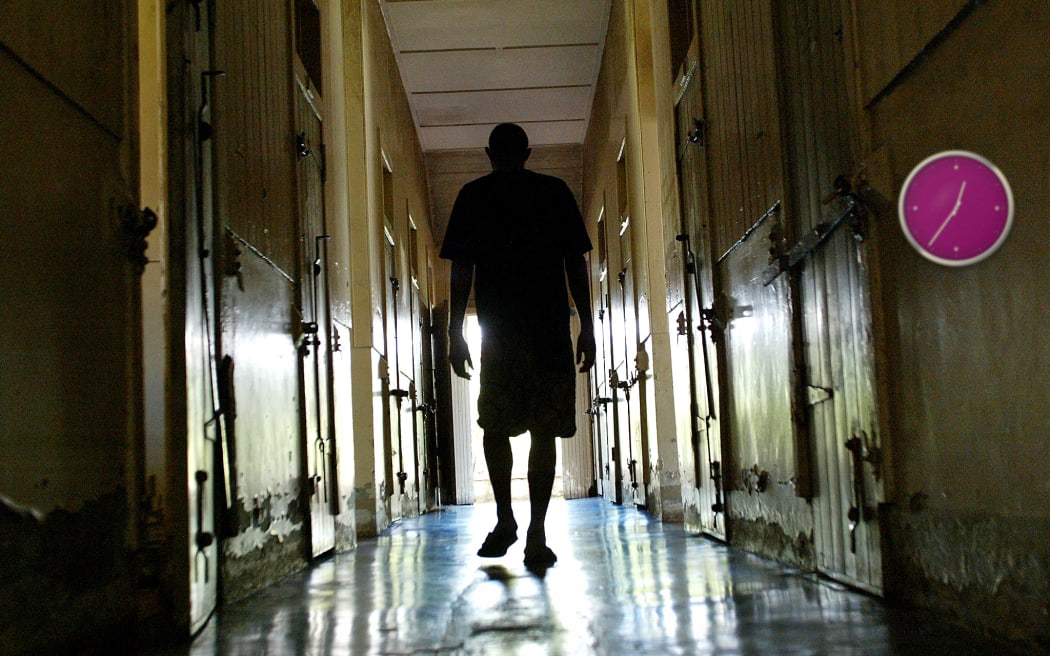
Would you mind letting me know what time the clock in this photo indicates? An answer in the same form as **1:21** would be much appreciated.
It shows **12:36**
